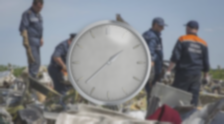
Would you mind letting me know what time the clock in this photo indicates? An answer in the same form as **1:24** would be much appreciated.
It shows **1:38**
